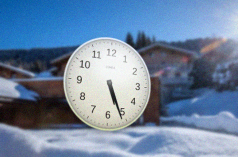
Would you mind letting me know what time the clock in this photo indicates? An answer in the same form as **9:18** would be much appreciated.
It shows **5:26**
